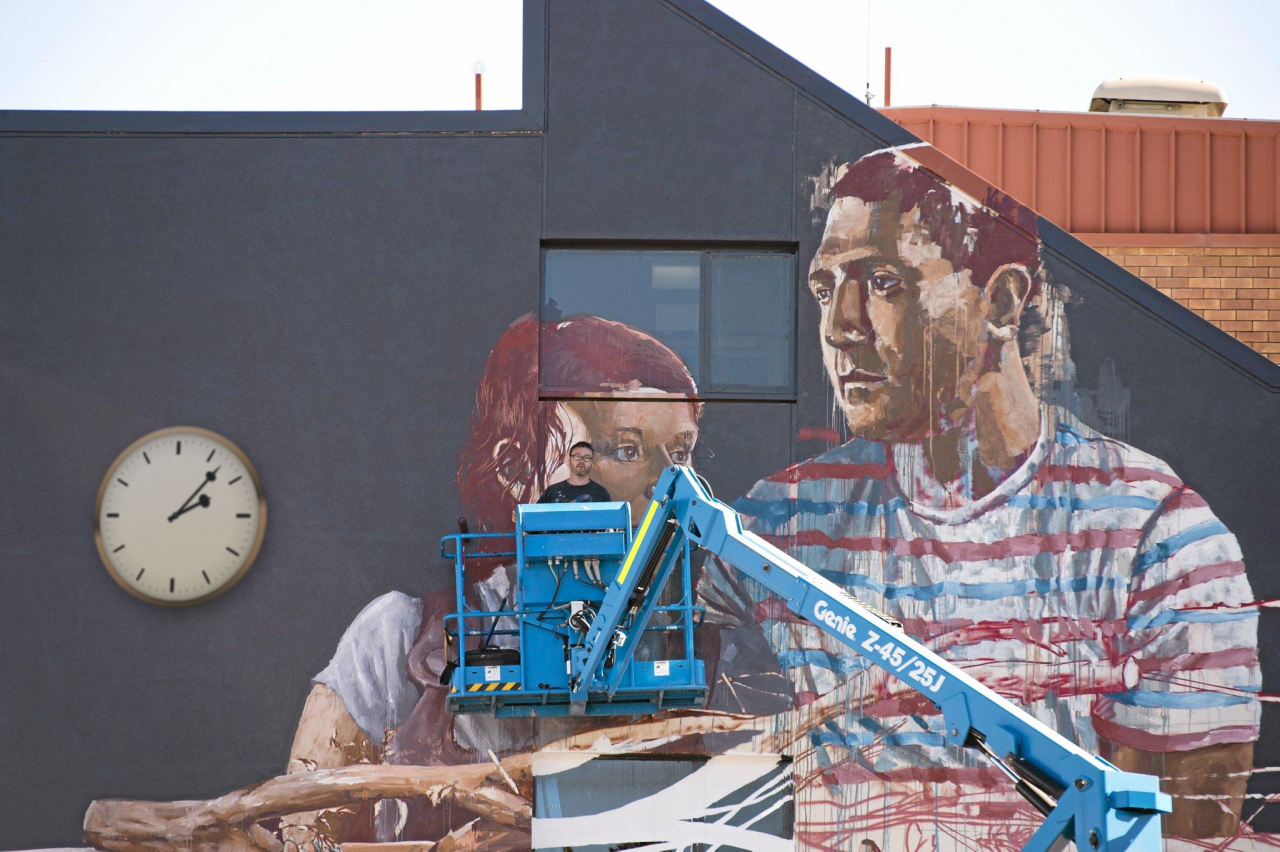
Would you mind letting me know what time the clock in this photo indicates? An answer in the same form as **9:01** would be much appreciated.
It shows **2:07**
